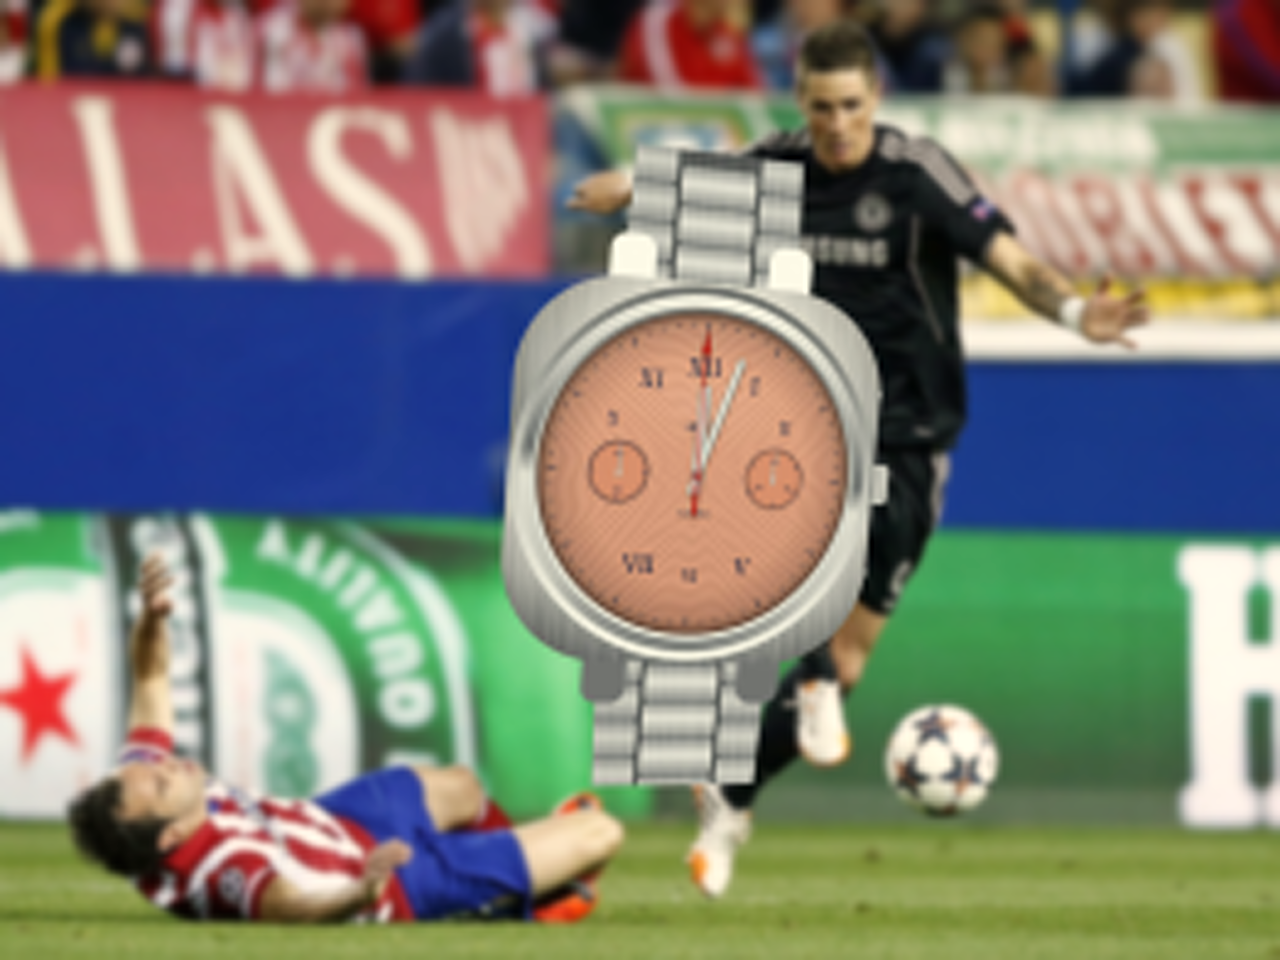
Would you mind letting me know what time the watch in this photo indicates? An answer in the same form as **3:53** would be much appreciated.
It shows **12:03**
